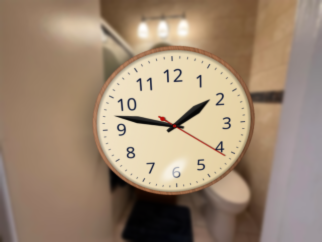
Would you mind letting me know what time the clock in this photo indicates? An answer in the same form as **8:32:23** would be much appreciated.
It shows **1:47:21**
